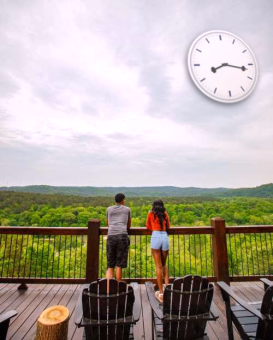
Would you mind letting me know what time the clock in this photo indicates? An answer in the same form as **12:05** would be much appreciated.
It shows **8:17**
